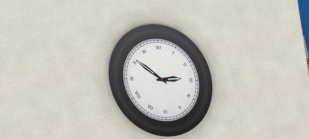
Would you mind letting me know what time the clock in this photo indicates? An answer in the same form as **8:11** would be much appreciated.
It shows **2:51**
